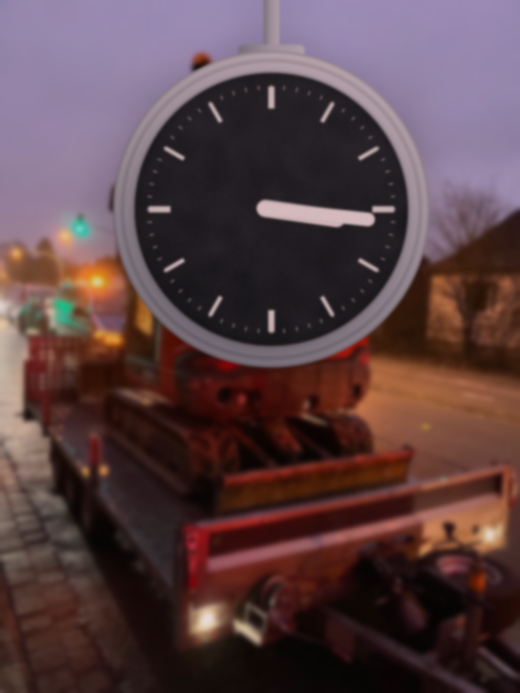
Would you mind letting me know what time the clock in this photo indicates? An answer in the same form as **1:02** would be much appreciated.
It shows **3:16**
